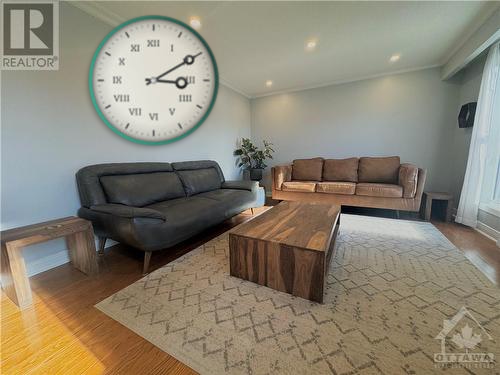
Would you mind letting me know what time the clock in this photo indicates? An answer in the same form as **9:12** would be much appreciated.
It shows **3:10**
